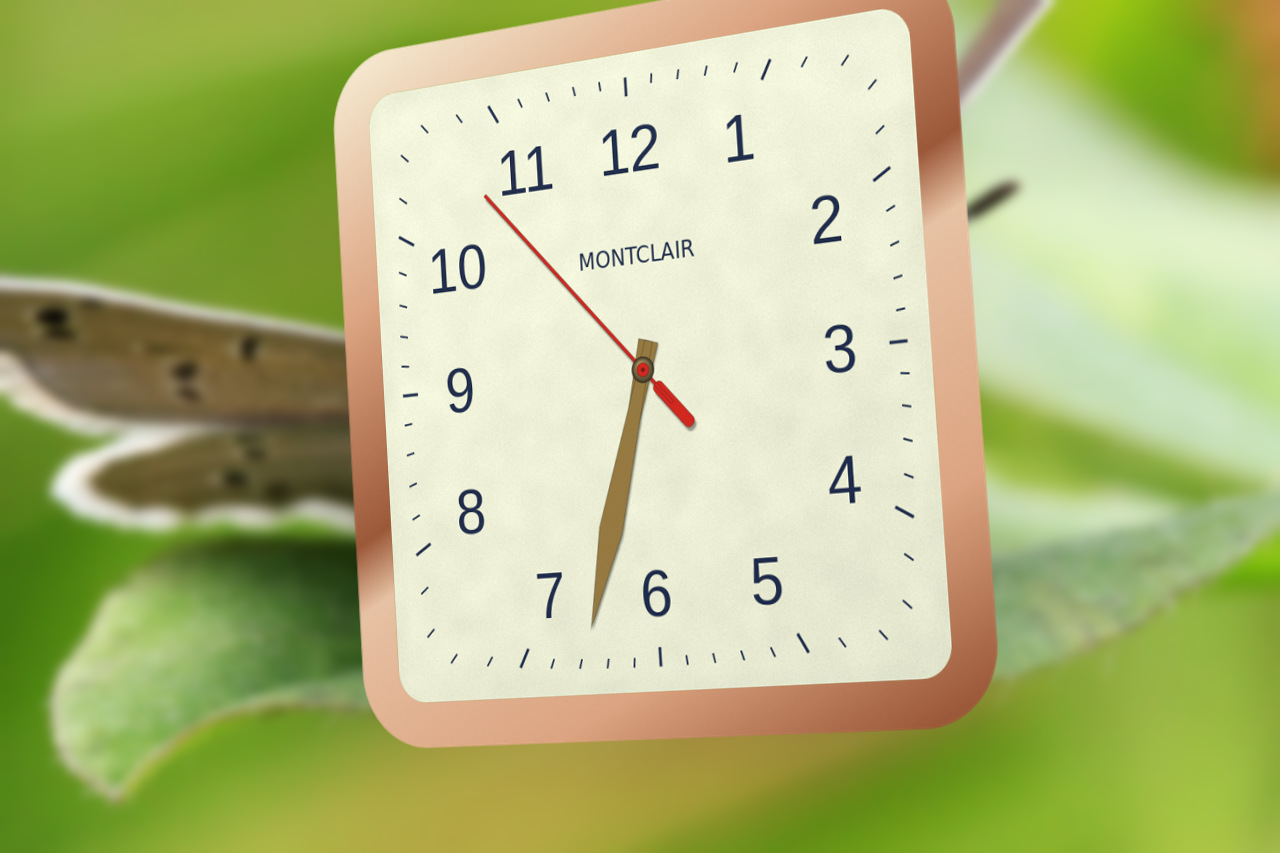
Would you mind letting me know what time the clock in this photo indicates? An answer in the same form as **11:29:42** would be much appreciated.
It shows **6:32:53**
